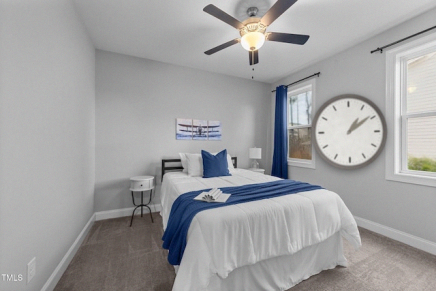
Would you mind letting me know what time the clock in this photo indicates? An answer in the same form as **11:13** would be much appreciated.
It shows **1:09**
